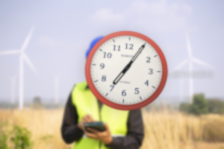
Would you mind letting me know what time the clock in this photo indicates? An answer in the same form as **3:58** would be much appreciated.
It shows **7:05**
